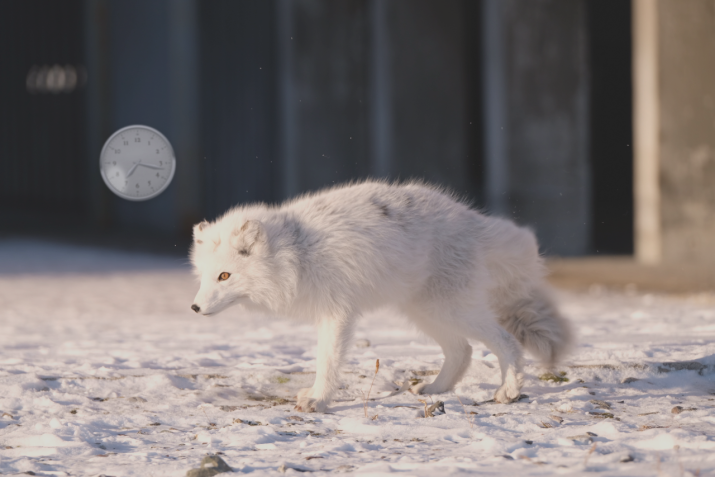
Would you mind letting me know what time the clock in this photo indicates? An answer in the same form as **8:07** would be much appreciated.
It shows **7:17**
